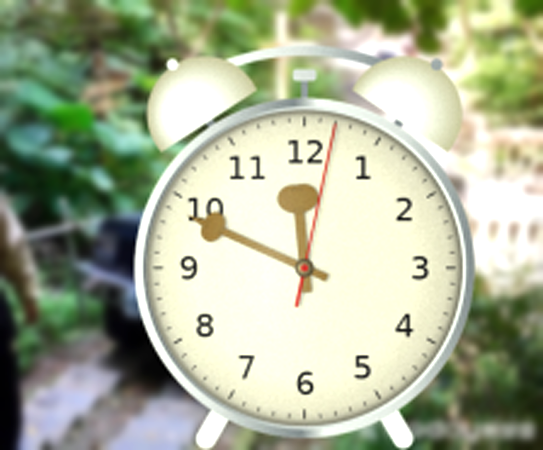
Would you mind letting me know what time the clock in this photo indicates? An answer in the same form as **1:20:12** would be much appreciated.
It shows **11:49:02**
